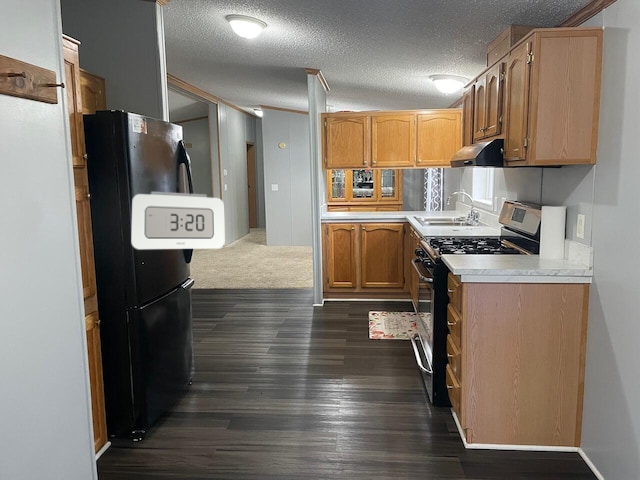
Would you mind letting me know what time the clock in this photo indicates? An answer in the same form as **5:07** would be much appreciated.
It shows **3:20**
